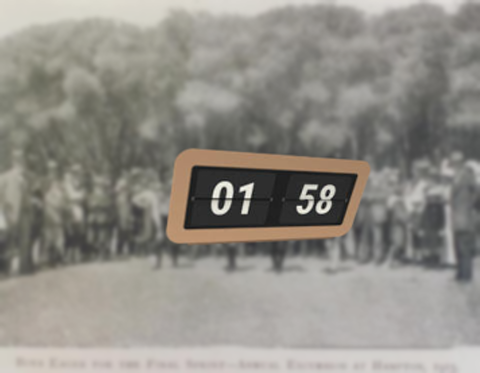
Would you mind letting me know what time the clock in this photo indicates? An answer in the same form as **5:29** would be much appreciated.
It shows **1:58**
